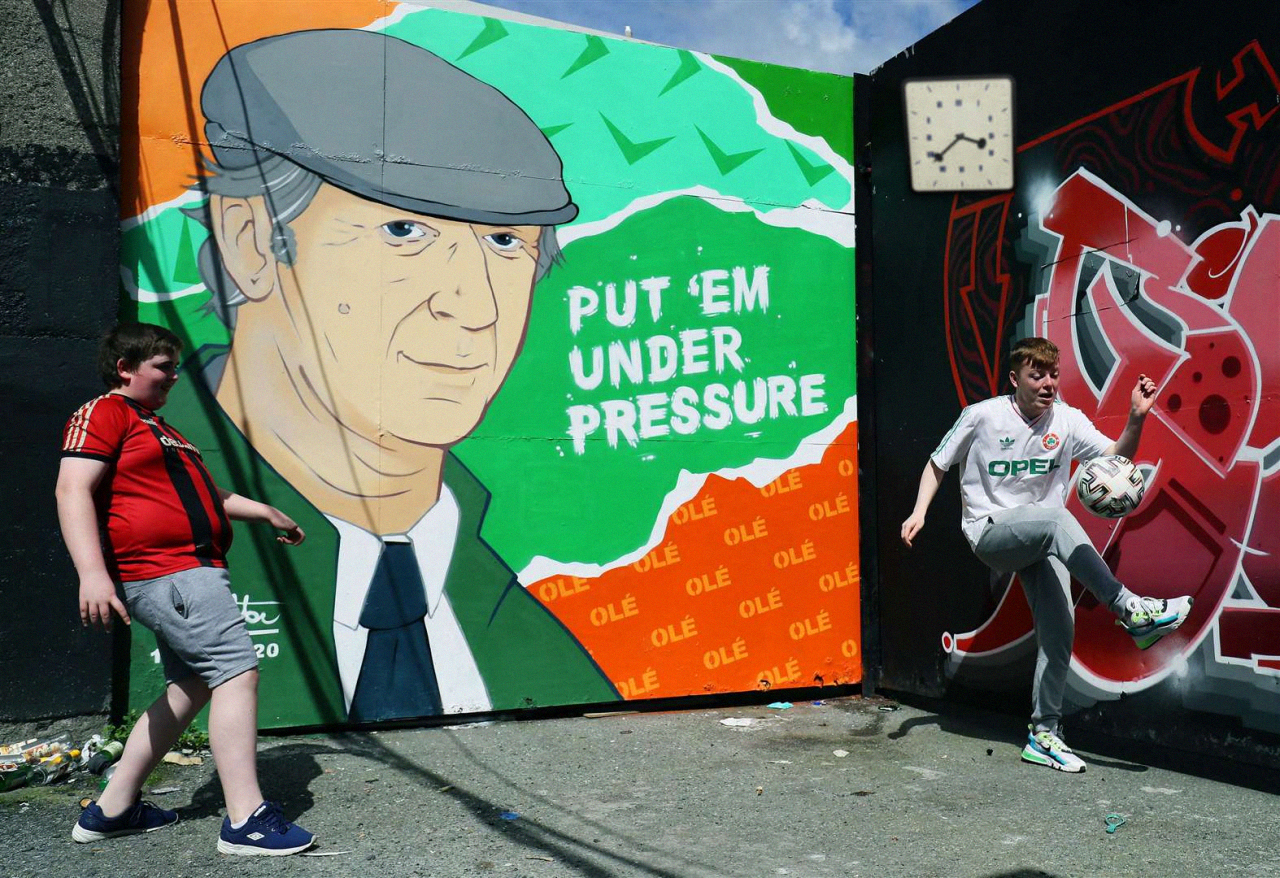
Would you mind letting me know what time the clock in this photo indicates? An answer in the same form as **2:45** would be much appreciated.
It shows **3:38**
